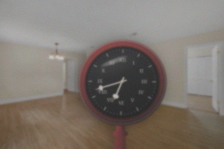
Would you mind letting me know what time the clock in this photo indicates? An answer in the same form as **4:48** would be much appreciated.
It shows **6:42**
